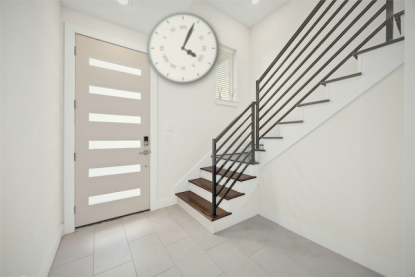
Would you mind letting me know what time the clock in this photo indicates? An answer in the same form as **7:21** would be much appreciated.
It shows **4:04**
